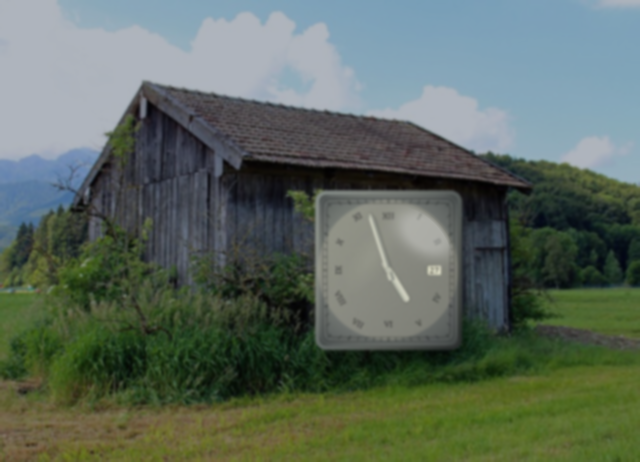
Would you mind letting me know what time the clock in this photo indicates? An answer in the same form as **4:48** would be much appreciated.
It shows **4:57**
